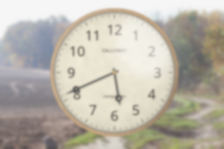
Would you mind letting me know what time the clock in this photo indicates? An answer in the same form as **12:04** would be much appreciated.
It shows **5:41**
